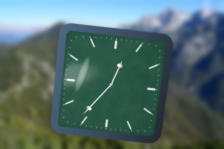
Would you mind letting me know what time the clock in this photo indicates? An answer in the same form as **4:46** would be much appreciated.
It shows **12:36**
